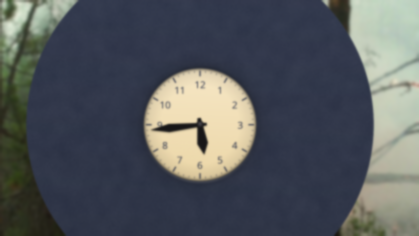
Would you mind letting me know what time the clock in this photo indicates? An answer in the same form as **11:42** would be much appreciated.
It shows **5:44**
